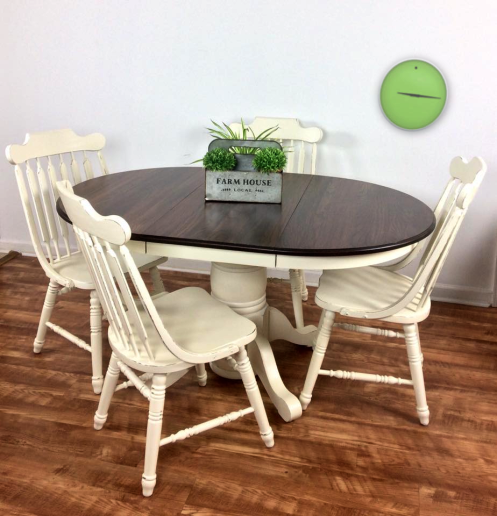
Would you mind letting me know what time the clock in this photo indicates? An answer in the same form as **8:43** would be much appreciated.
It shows **9:16**
